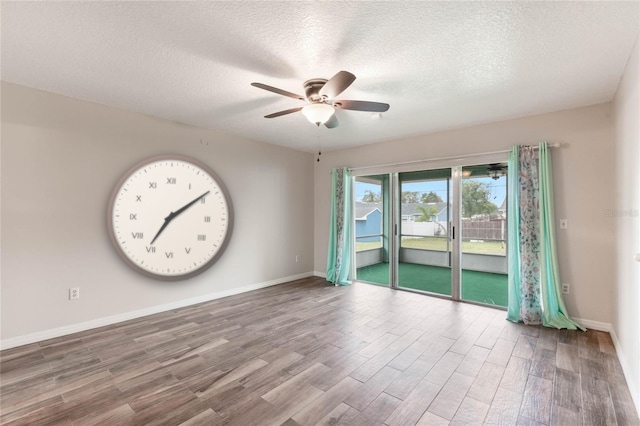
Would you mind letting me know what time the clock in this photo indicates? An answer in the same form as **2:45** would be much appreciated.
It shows **7:09**
